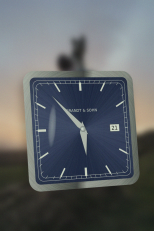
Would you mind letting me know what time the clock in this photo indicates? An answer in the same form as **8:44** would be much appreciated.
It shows **5:53**
